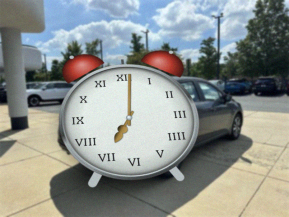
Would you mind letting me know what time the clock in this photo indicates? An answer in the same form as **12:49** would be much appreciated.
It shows **7:01**
